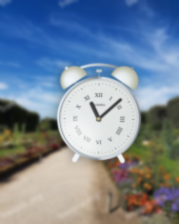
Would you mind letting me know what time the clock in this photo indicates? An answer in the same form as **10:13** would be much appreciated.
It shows **11:08**
